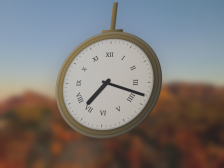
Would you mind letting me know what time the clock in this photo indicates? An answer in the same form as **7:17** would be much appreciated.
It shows **7:18**
